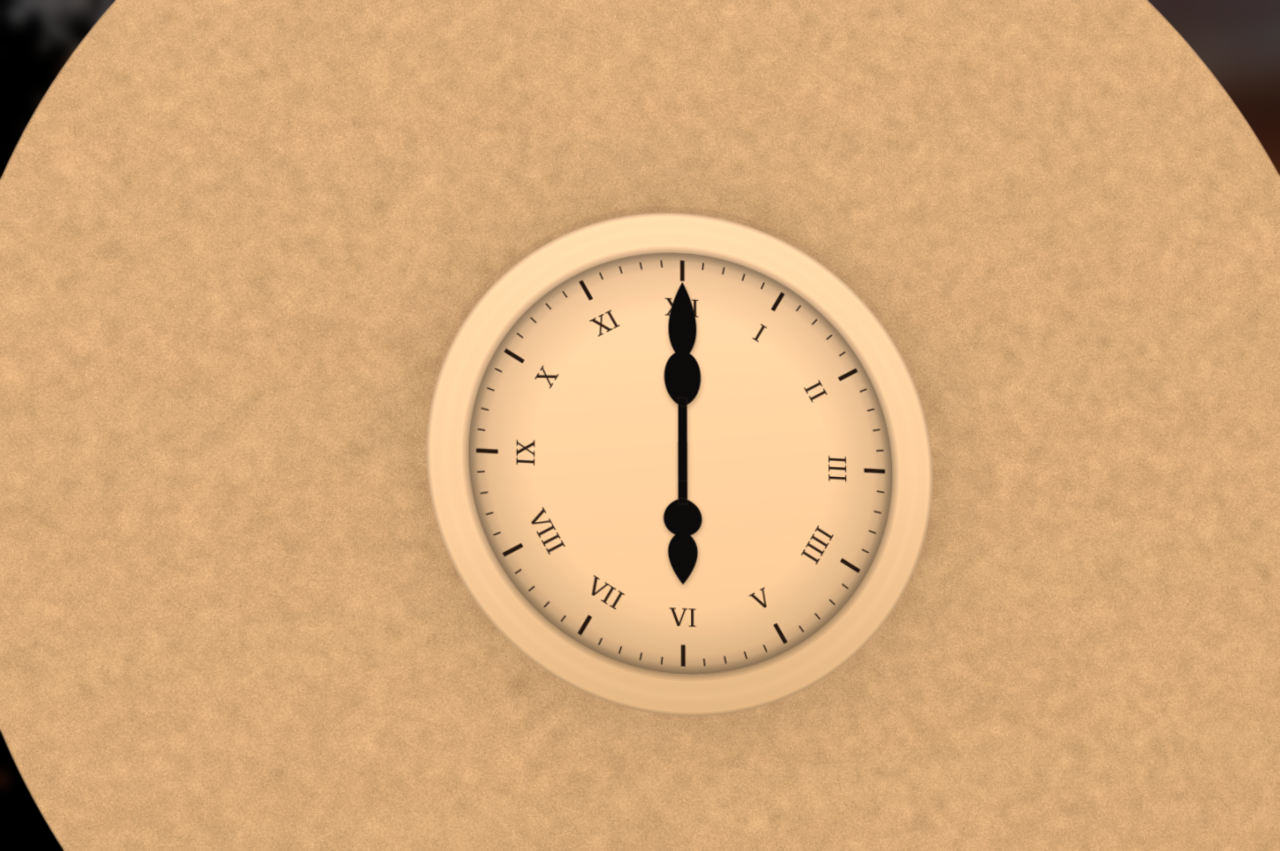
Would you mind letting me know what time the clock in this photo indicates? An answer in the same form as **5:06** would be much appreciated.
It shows **6:00**
